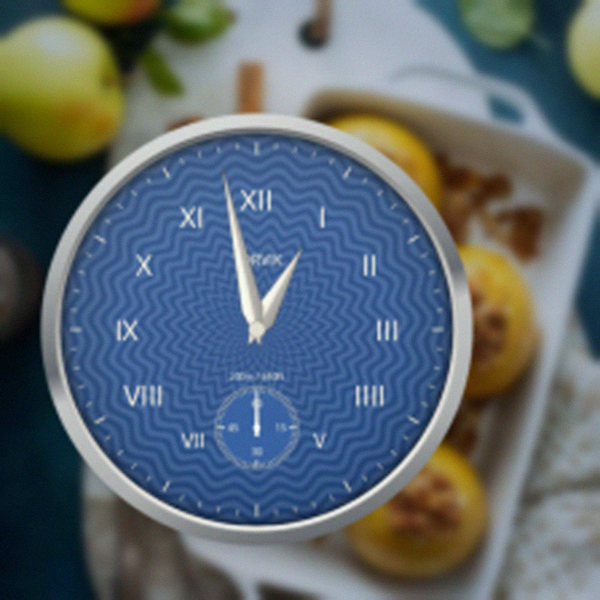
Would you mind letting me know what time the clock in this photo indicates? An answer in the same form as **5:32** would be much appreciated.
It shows **12:58**
